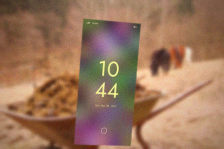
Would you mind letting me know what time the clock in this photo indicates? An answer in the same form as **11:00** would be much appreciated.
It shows **10:44**
